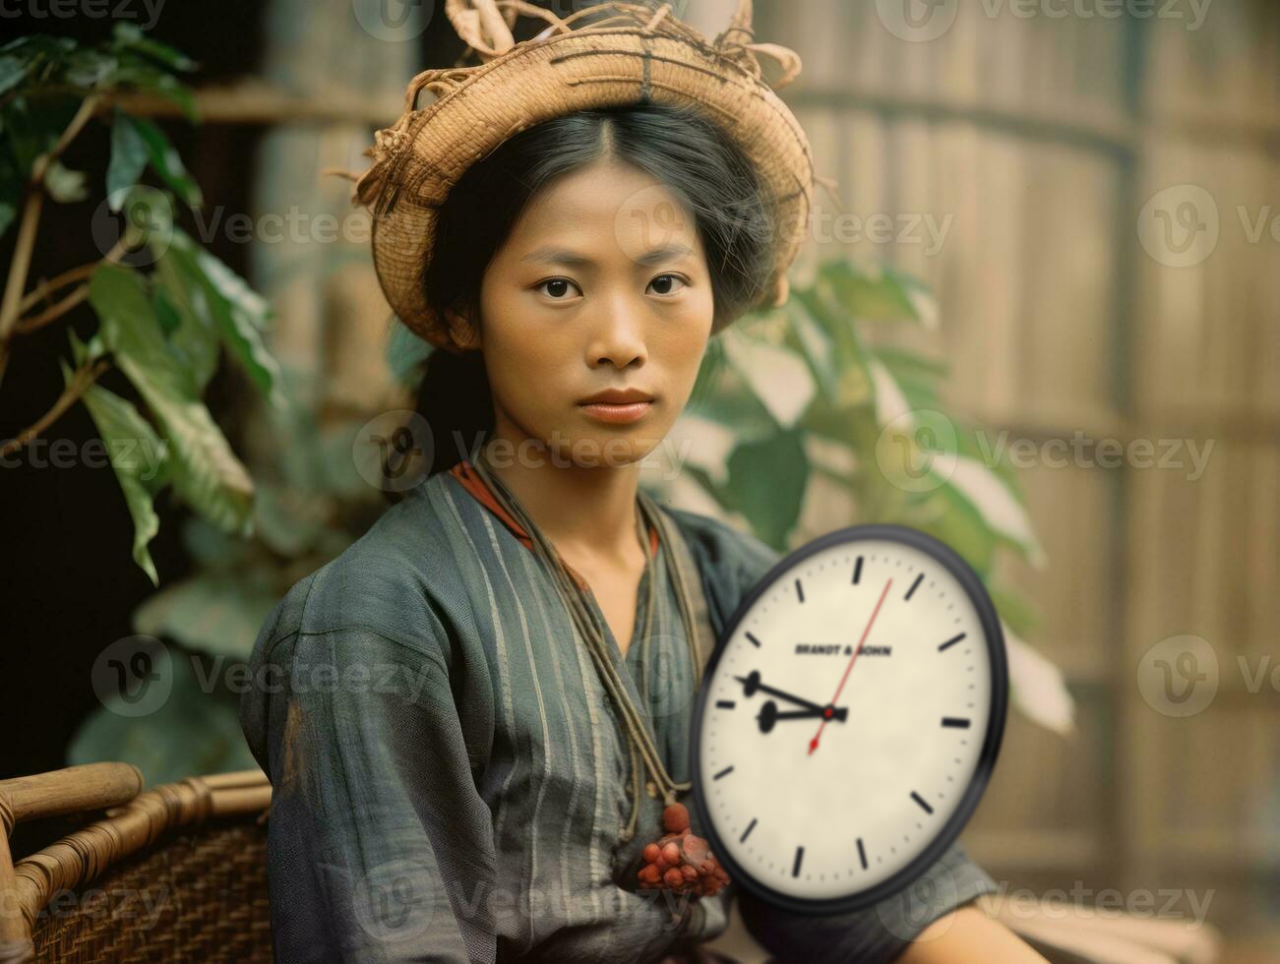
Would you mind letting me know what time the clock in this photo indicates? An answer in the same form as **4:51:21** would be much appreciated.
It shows **8:47:03**
